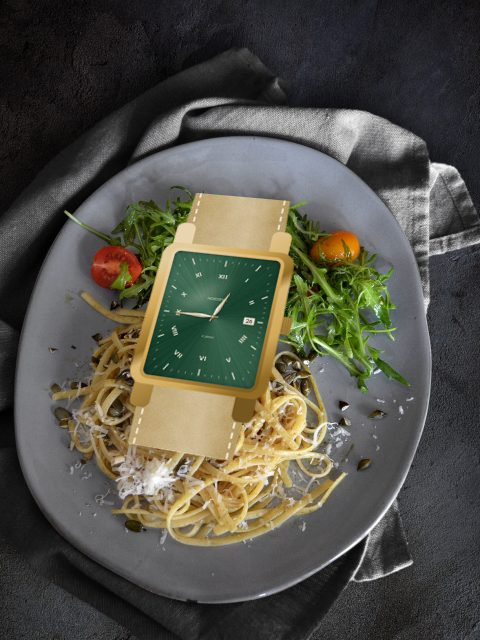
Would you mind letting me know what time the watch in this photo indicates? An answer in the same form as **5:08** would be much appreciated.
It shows **12:45**
